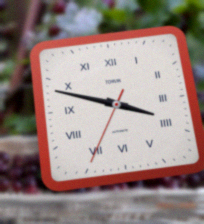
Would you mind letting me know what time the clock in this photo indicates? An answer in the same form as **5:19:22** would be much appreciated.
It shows **3:48:35**
